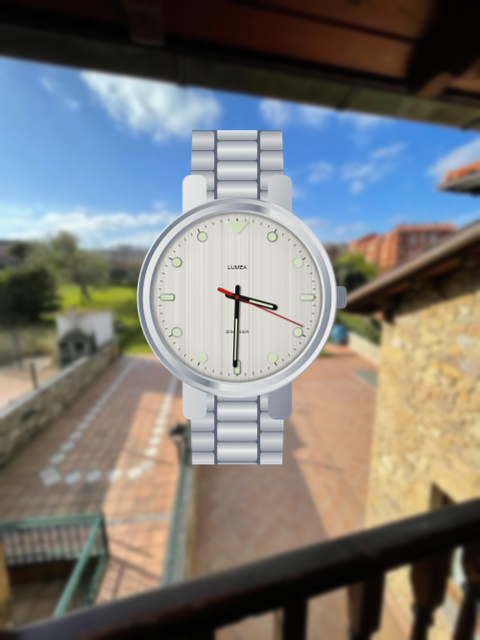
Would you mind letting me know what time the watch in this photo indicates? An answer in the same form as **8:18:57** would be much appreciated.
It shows **3:30:19**
